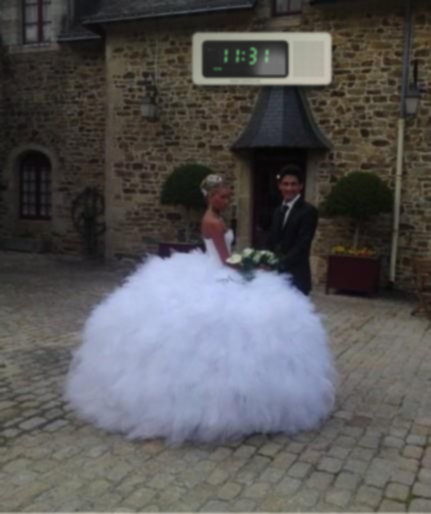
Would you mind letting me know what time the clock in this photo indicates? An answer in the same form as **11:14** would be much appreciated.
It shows **11:31**
